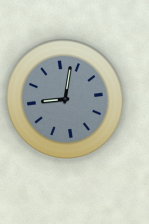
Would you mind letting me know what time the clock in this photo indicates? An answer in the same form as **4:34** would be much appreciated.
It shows **9:03**
